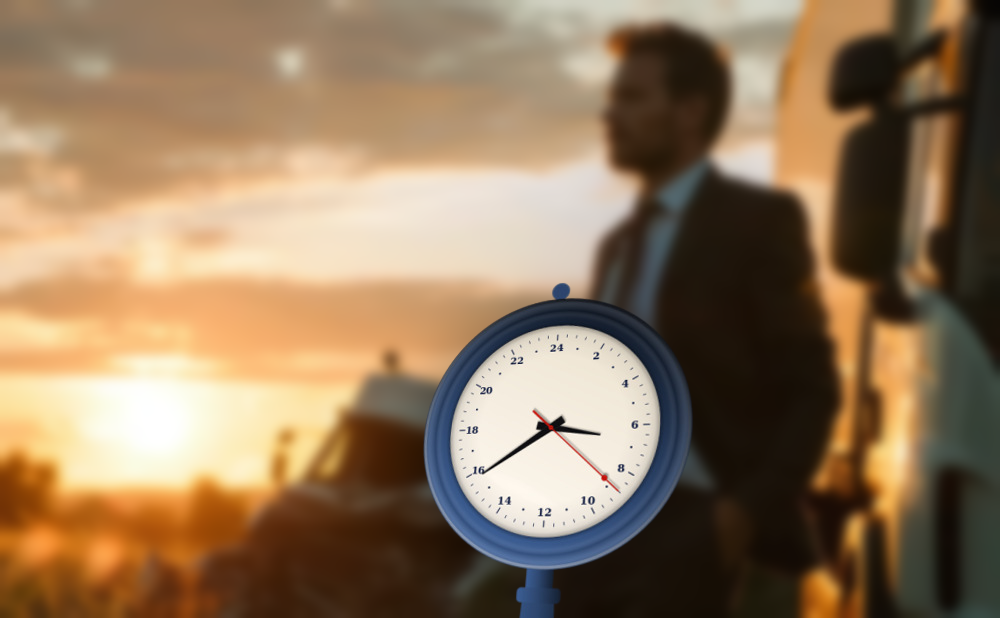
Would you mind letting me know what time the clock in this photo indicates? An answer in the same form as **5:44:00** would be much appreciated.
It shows **6:39:22**
